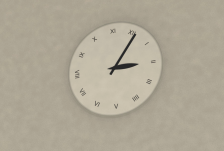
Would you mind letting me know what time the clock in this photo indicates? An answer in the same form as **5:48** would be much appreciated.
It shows **2:01**
